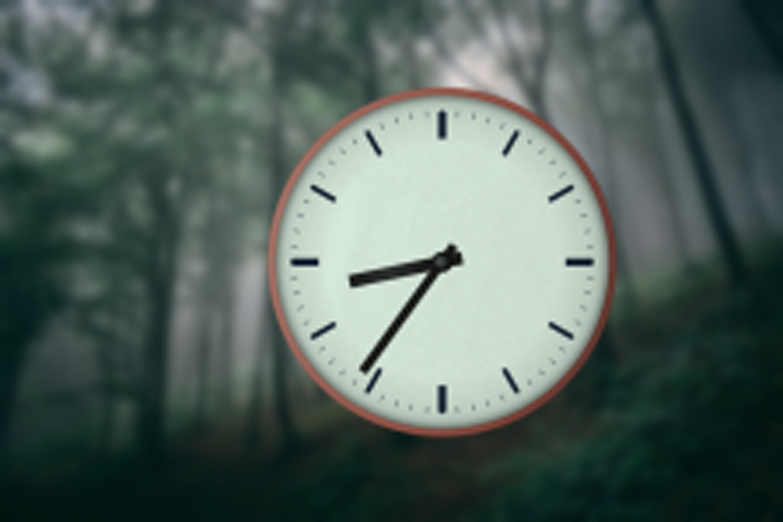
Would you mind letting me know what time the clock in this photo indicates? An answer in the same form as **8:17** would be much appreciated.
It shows **8:36**
